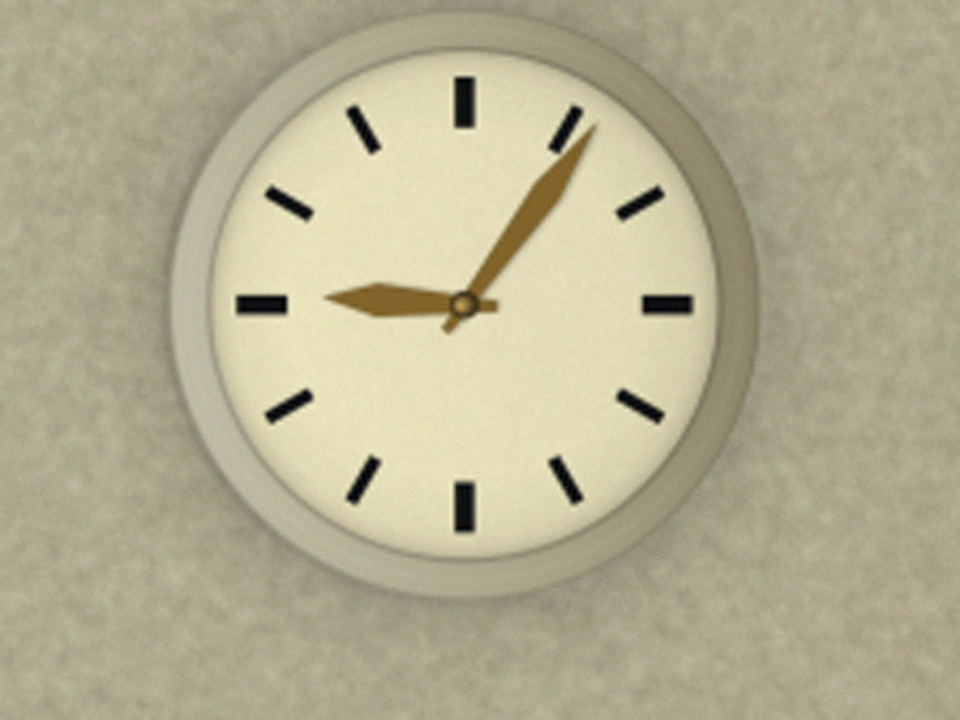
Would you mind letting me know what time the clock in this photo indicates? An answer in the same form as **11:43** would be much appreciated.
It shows **9:06**
